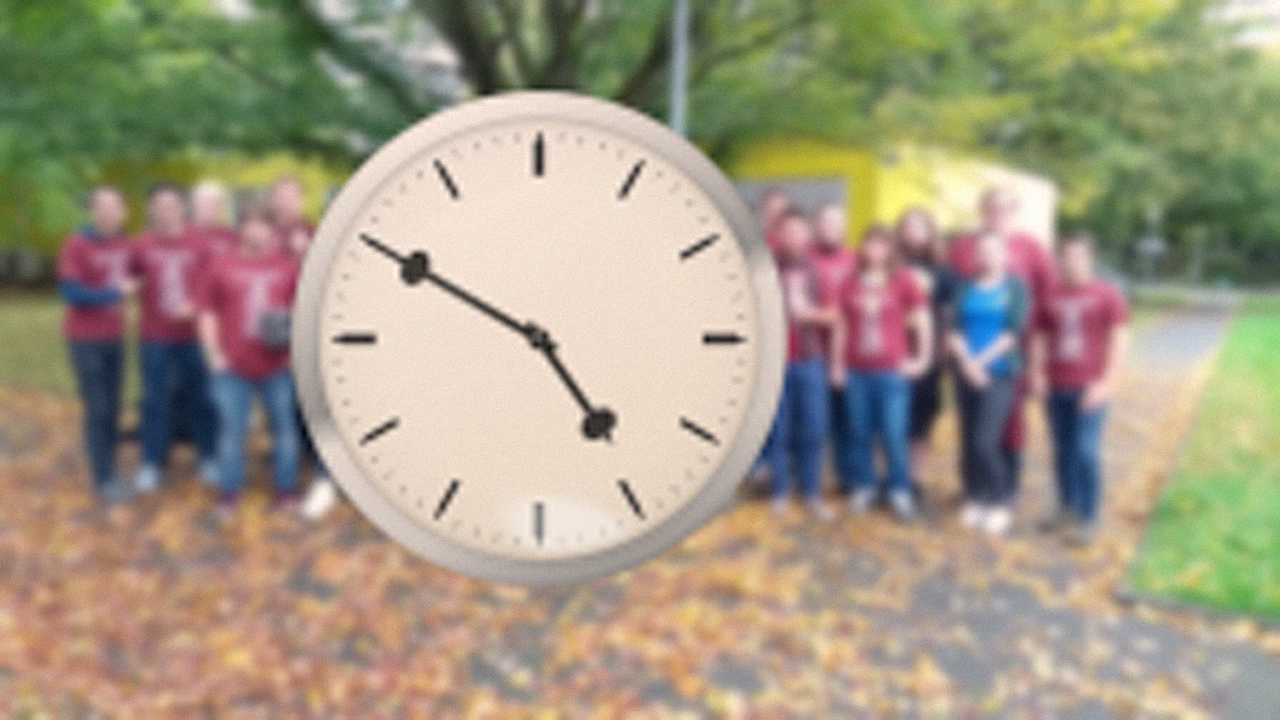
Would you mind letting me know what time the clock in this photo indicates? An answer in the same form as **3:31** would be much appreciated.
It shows **4:50**
